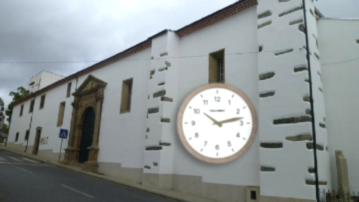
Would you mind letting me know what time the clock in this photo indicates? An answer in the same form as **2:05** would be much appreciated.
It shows **10:13**
